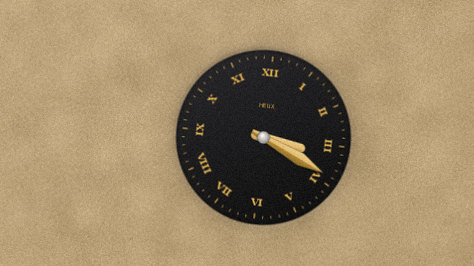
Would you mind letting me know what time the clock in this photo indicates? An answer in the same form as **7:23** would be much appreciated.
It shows **3:19**
